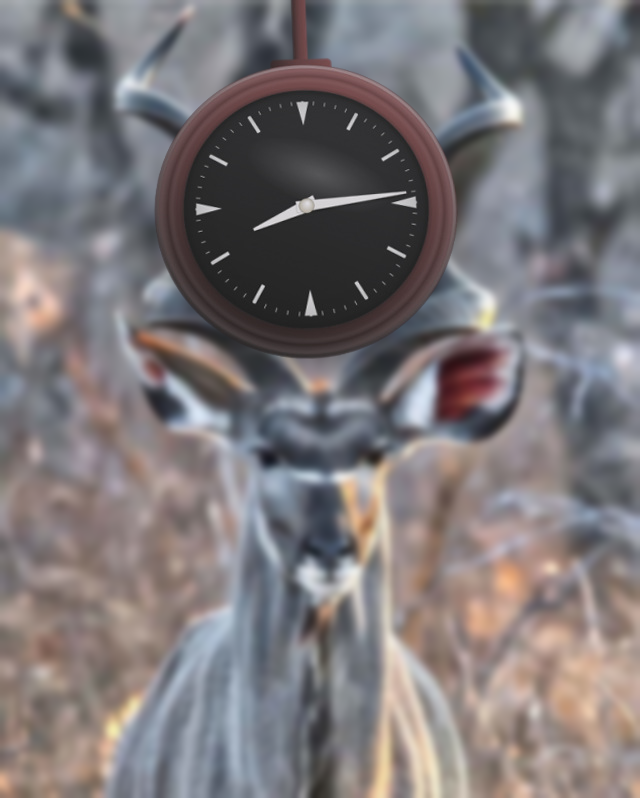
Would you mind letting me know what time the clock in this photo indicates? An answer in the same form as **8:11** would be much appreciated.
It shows **8:14**
